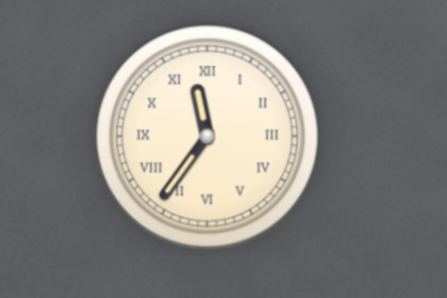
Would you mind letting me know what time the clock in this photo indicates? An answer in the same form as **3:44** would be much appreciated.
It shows **11:36**
